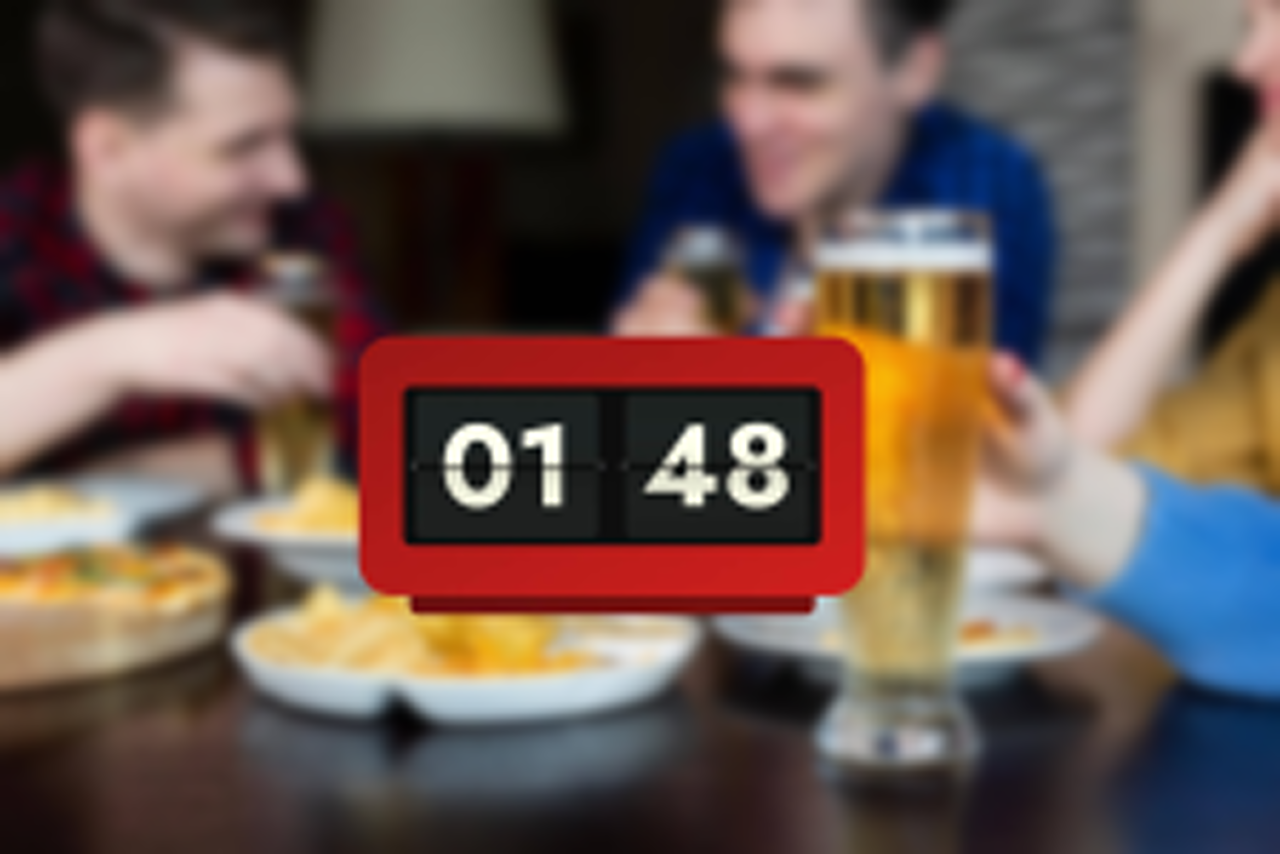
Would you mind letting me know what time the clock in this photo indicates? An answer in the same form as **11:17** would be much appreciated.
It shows **1:48**
